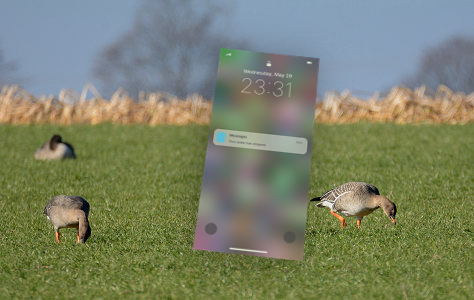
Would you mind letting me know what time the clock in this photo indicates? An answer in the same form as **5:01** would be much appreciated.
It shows **23:31**
